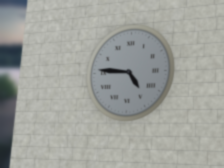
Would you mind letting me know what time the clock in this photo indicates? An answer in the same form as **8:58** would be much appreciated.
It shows **4:46**
